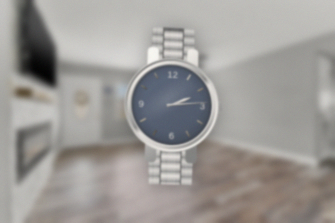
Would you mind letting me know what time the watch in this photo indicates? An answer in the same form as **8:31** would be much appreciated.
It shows **2:14**
